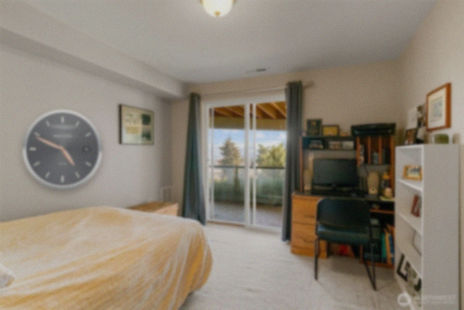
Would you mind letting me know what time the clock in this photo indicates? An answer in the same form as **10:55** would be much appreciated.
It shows **4:49**
